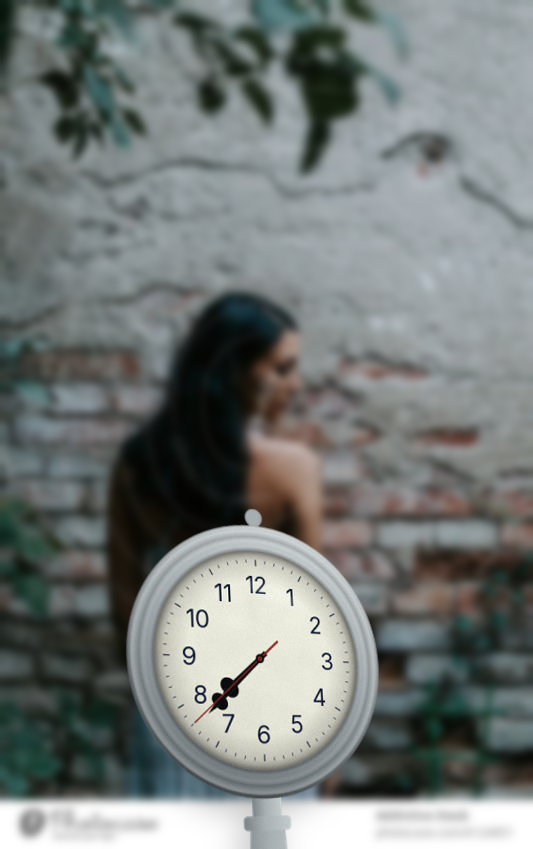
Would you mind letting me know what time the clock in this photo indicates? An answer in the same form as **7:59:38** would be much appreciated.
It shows **7:37:38**
